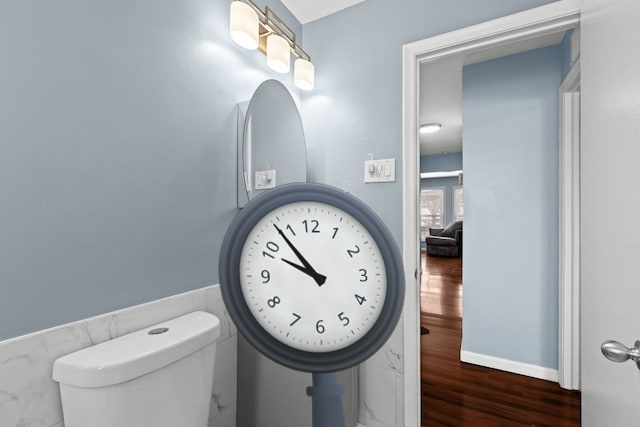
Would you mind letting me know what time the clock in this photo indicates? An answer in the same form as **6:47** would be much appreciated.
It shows **9:54**
